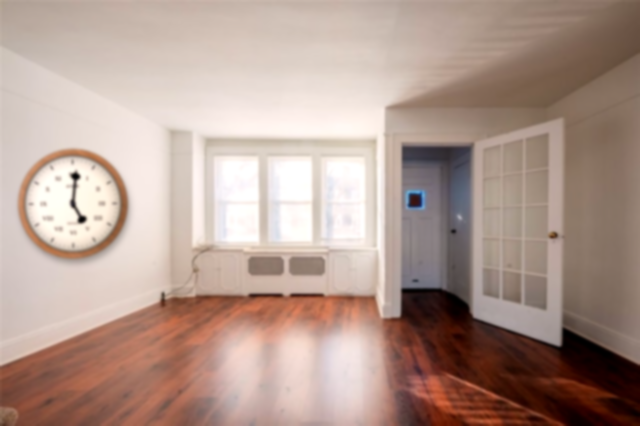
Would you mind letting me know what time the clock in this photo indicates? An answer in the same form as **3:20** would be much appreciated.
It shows **5:01**
